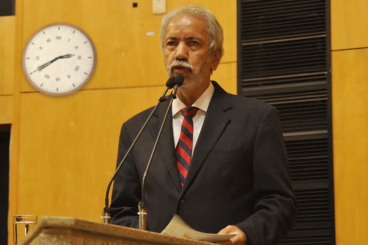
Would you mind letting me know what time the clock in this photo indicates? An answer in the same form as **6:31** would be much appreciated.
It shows **2:40**
